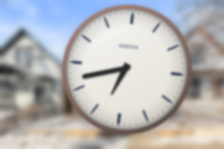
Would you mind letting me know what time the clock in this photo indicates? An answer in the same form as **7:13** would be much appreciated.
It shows **6:42**
